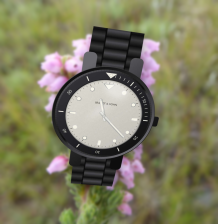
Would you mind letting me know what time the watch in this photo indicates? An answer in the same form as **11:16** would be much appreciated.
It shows **11:22**
